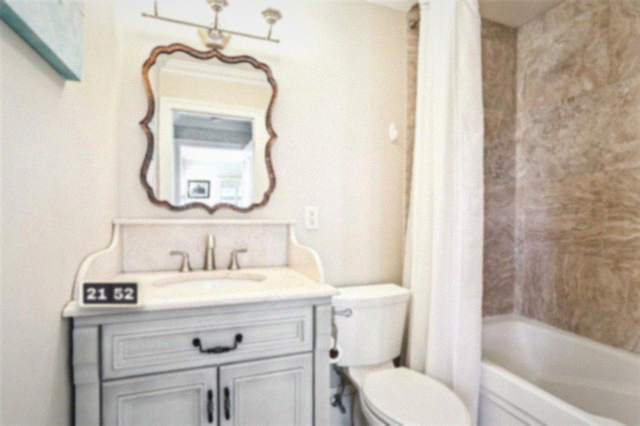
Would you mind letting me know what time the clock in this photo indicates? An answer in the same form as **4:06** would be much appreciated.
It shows **21:52**
